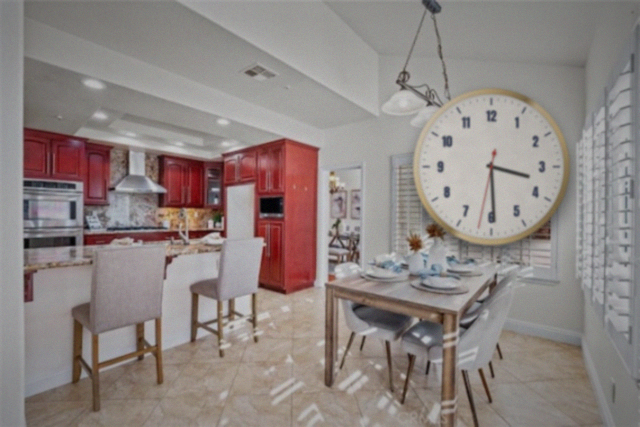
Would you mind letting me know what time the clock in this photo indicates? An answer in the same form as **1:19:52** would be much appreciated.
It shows **3:29:32**
